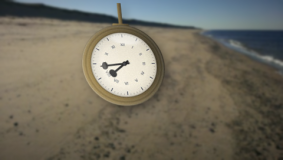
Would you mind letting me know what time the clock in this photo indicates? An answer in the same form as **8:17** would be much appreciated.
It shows **7:44**
